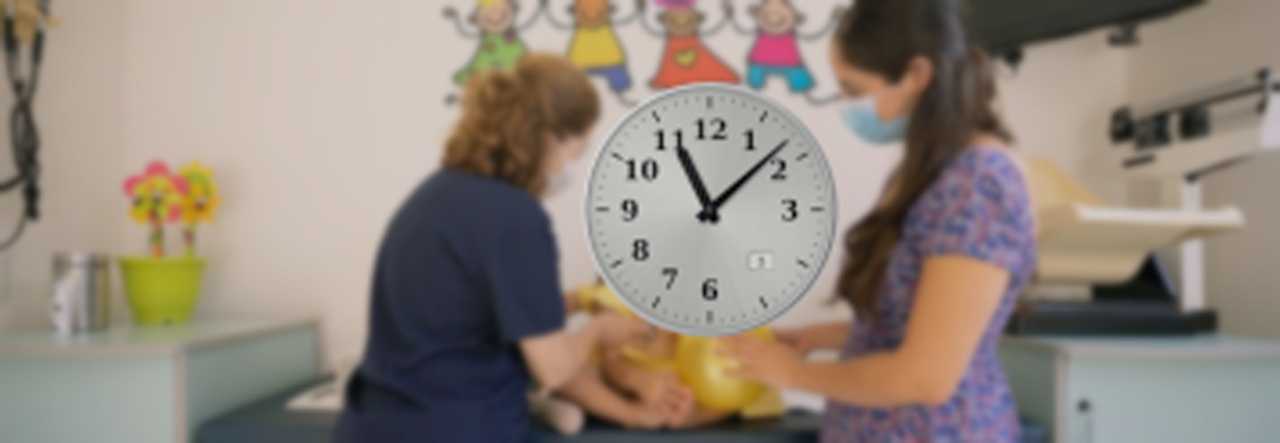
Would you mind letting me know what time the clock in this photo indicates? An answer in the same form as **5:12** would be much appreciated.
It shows **11:08**
